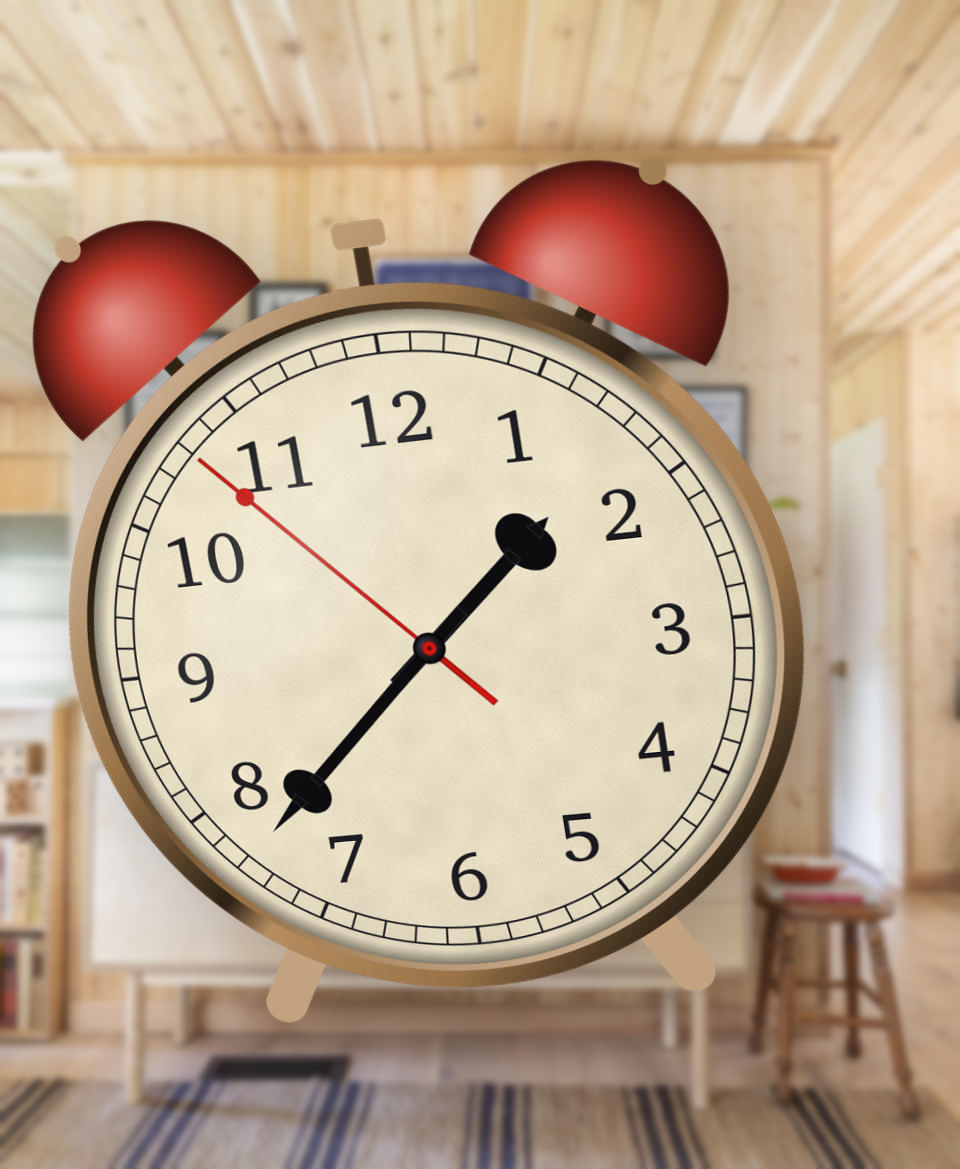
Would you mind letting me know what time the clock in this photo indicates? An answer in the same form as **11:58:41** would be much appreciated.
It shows **1:37:53**
